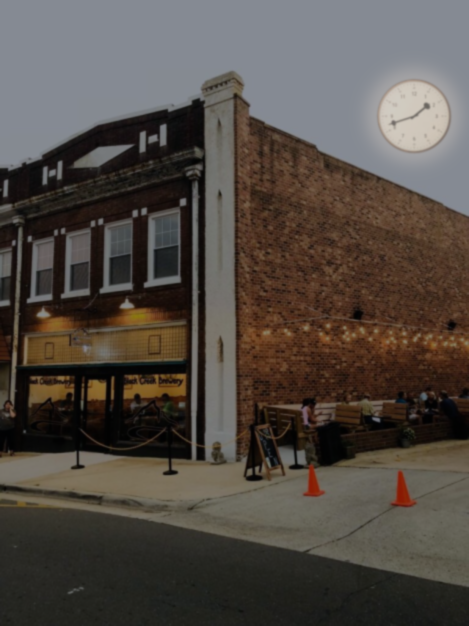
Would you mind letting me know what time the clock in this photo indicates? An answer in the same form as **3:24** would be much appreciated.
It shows **1:42**
